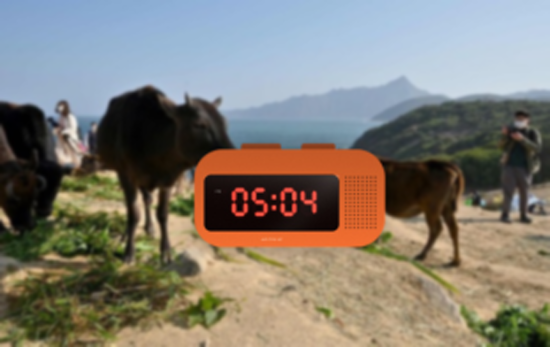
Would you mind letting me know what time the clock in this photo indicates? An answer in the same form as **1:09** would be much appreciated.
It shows **5:04**
